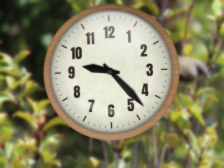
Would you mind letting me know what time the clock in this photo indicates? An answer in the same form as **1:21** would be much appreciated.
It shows **9:23**
